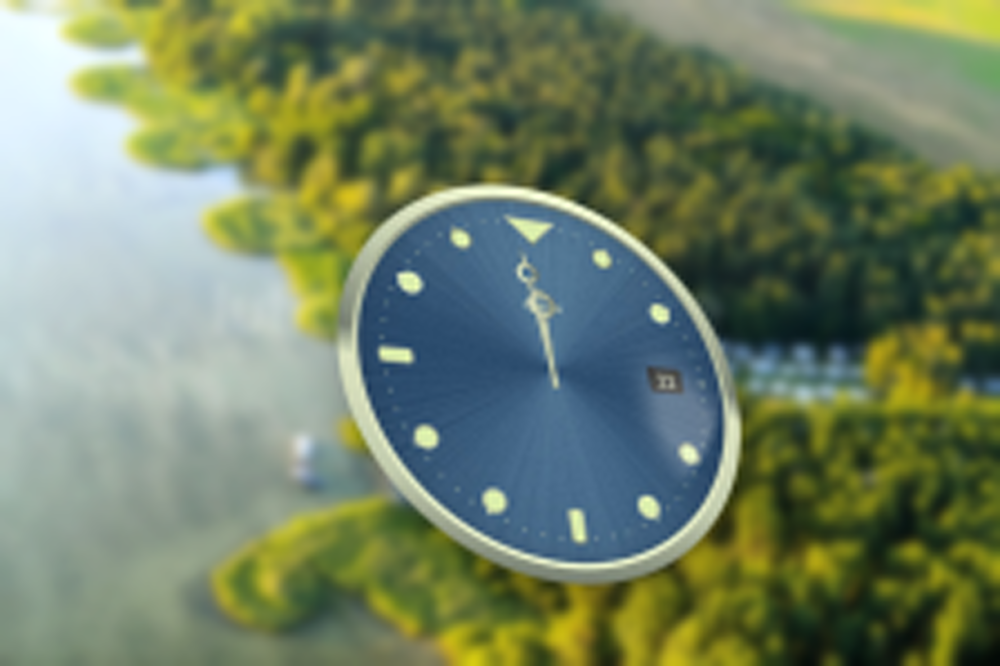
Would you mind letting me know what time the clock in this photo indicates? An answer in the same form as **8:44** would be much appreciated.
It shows **11:59**
